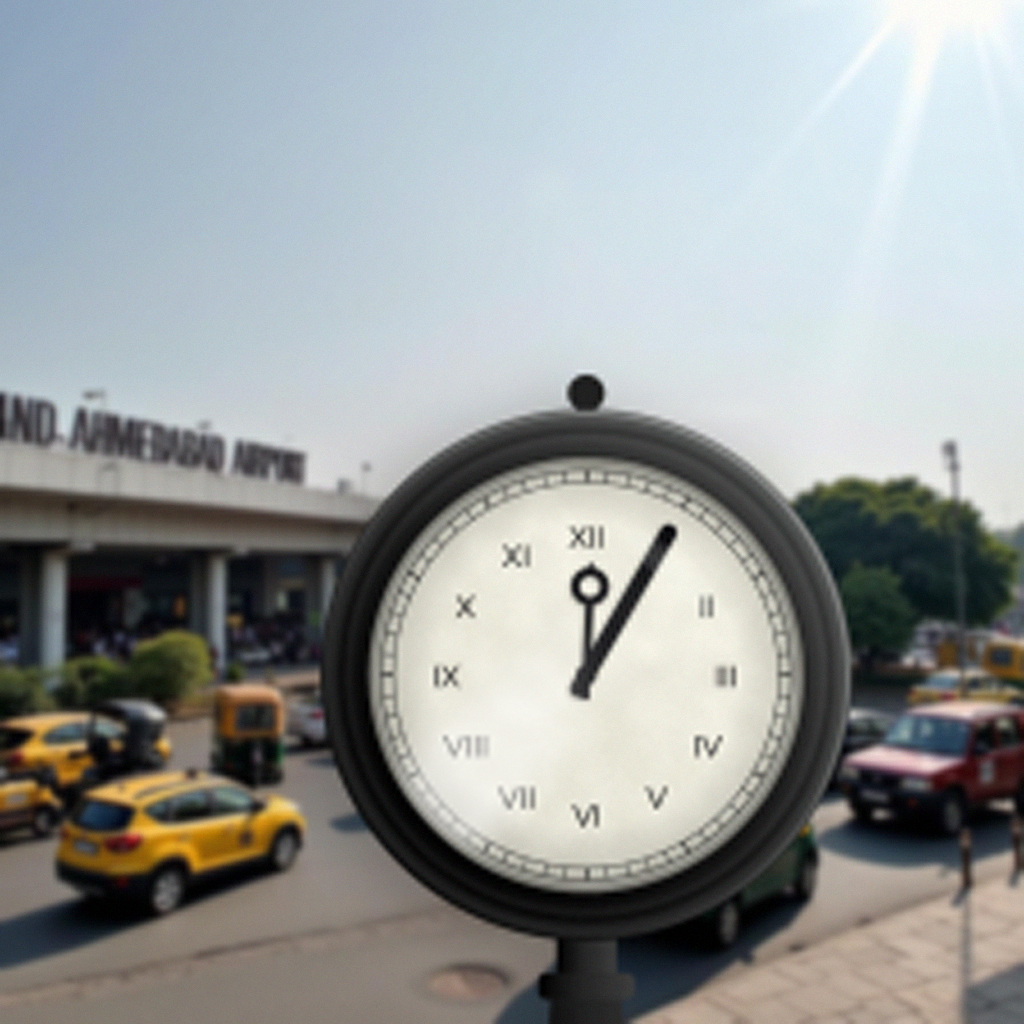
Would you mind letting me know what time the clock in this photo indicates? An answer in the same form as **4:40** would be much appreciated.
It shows **12:05**
